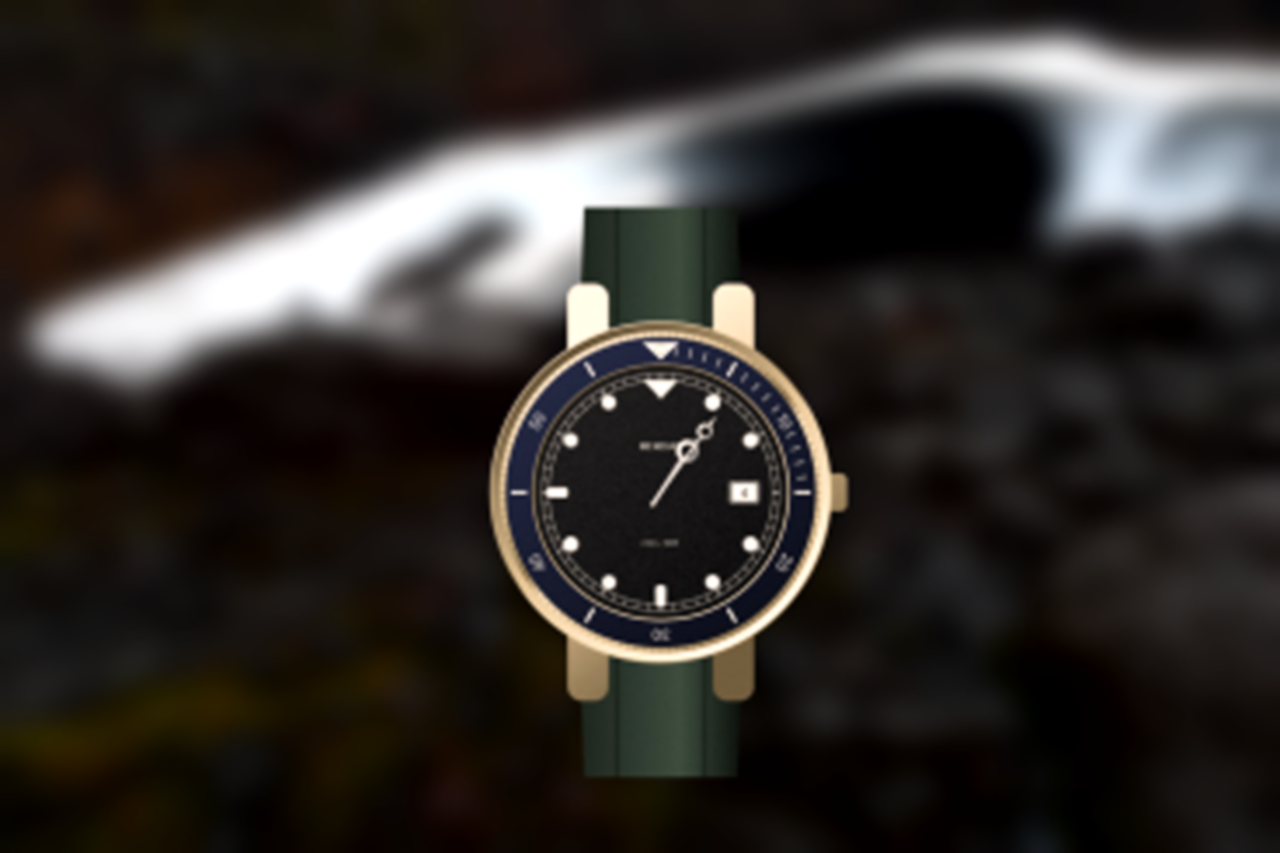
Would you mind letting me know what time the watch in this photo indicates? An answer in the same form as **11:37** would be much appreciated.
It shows **1:06**
